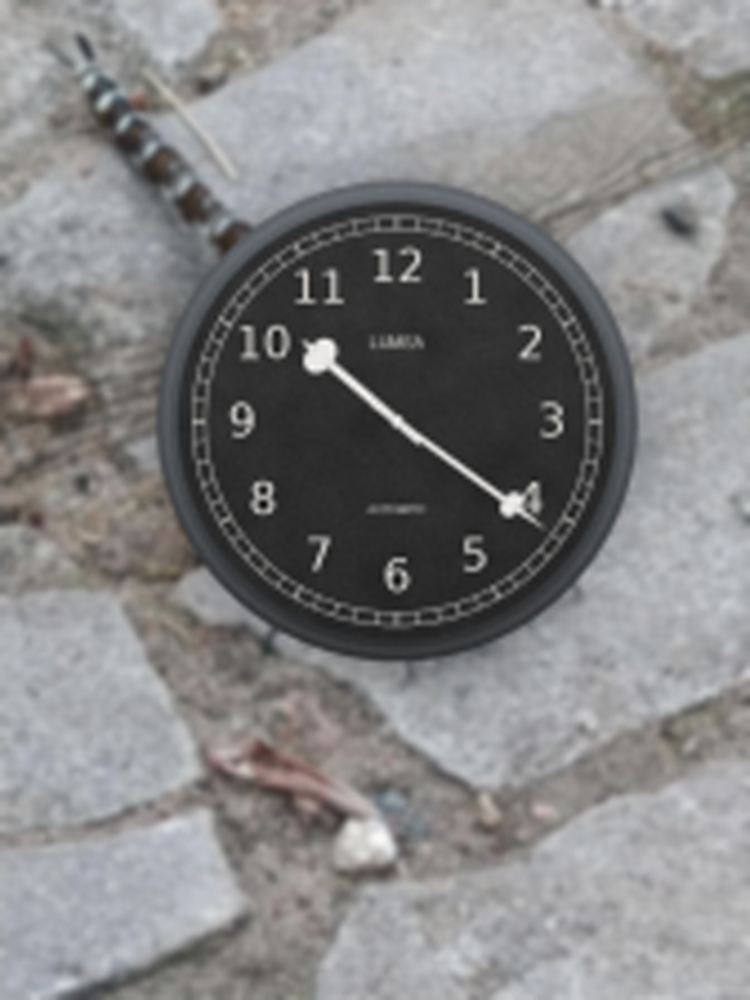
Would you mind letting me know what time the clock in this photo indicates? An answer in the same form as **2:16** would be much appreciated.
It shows **10:21**
